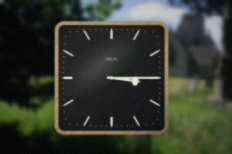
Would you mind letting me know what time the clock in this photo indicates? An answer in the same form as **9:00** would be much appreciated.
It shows **3:15**
